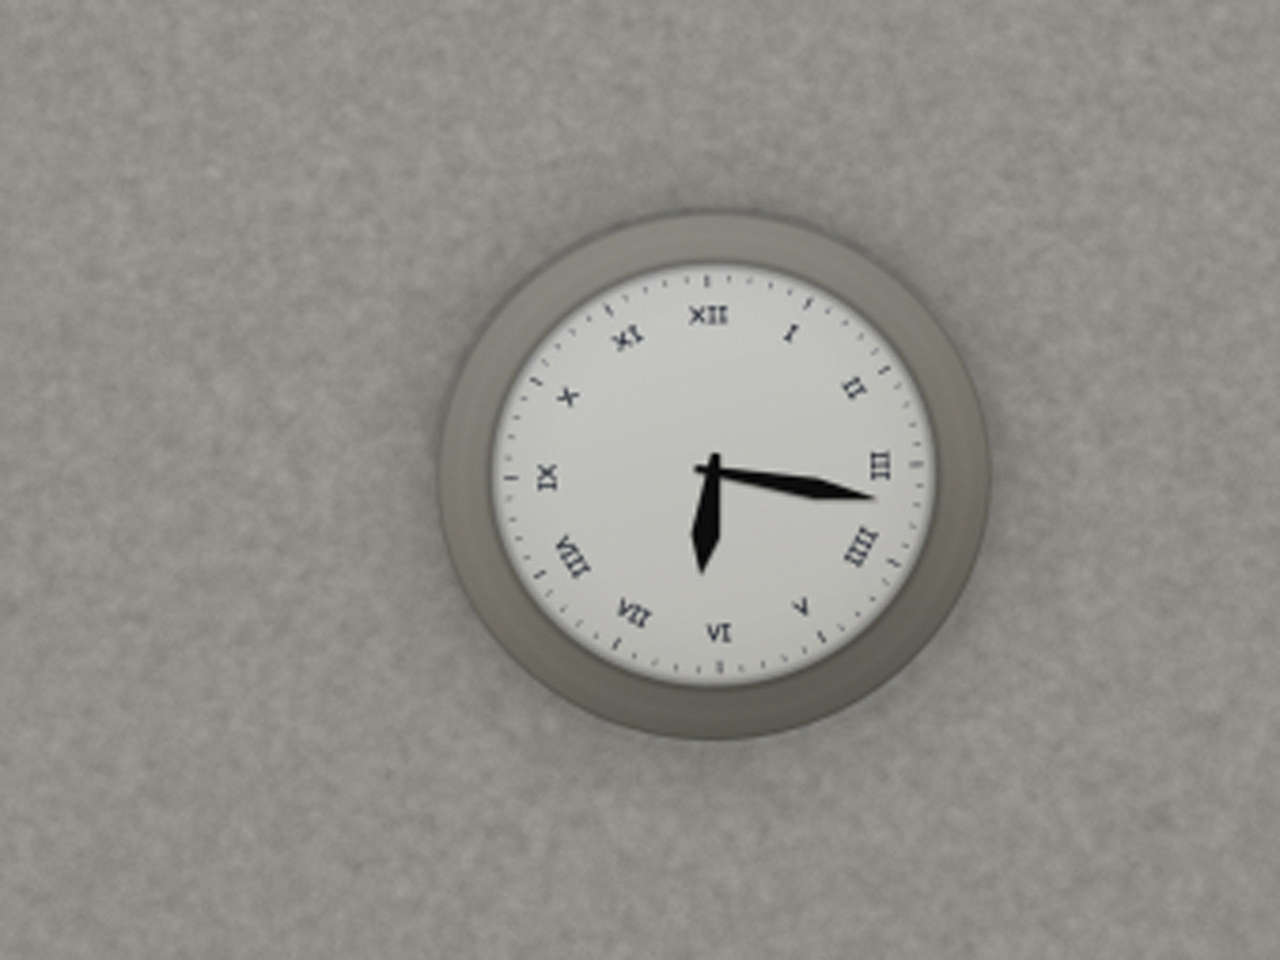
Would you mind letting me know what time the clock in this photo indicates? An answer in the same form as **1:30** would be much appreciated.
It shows **6:17**
